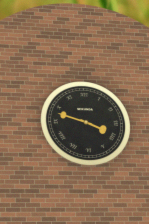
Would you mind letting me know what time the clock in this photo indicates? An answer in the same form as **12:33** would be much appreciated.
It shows **3:48**
